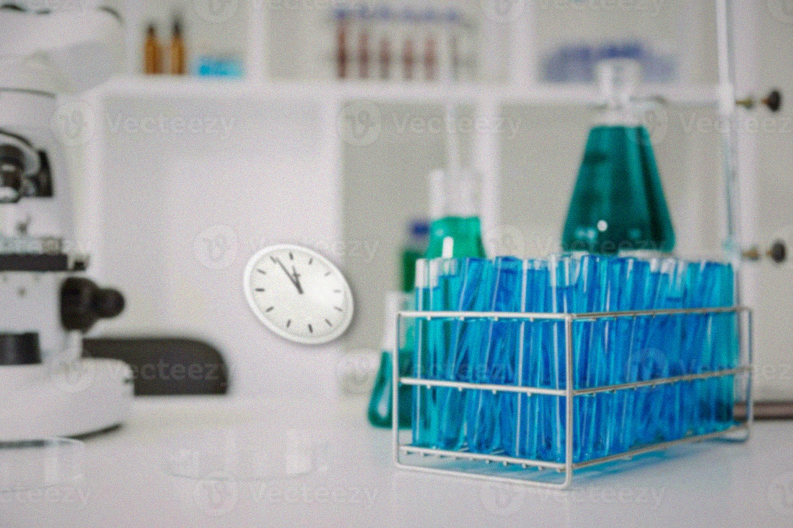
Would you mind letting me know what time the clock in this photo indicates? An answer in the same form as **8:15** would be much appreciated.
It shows **11:56**
